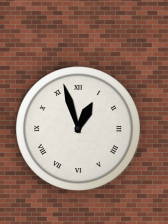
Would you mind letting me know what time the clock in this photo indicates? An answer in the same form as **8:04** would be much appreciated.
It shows **12:57**
